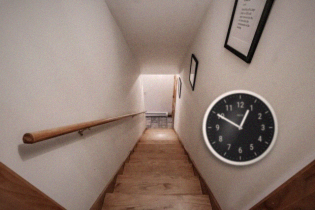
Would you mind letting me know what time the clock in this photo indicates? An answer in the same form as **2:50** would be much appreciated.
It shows **12:50**
